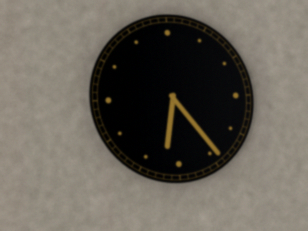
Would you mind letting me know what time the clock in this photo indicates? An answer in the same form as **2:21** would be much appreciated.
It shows **6:24**
